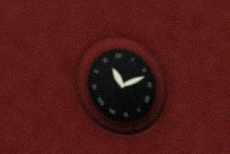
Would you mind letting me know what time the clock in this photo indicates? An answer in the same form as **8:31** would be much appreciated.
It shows **11:12**
